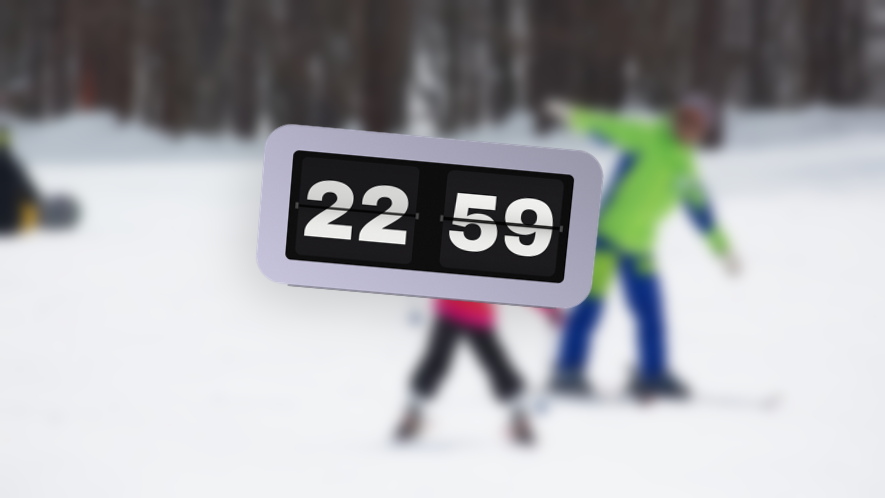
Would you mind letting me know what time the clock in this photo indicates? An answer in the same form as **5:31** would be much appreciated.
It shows **22:59**
